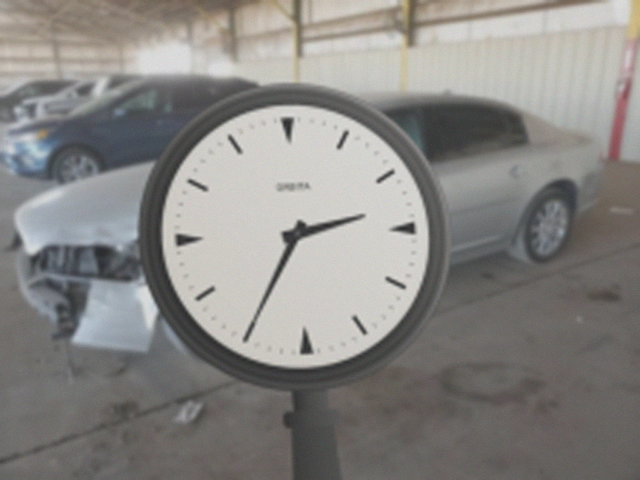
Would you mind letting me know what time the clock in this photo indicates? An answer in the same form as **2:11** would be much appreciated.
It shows **2:35**
